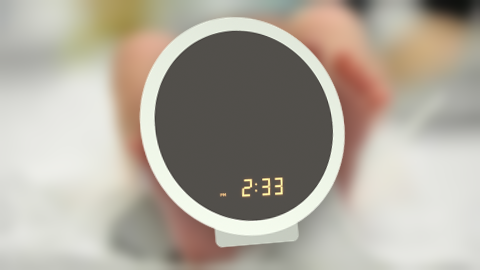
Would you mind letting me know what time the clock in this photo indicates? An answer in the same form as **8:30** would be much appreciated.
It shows **2:33**
